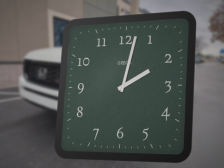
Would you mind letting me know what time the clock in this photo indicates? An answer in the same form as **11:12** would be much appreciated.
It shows **2:02**
